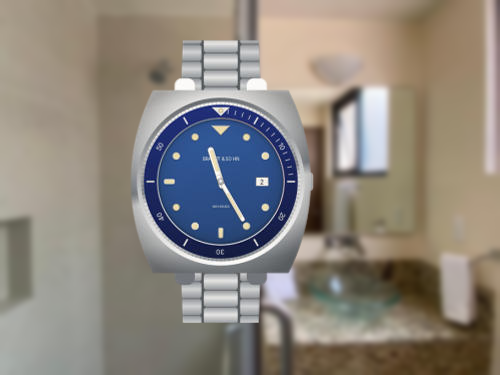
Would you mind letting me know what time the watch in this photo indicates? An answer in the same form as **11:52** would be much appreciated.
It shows **11:25**
